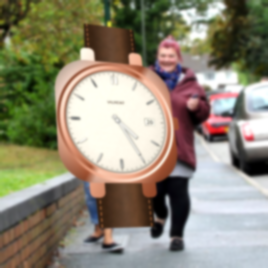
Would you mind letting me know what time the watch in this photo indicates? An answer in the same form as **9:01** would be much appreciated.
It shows **4:25**
